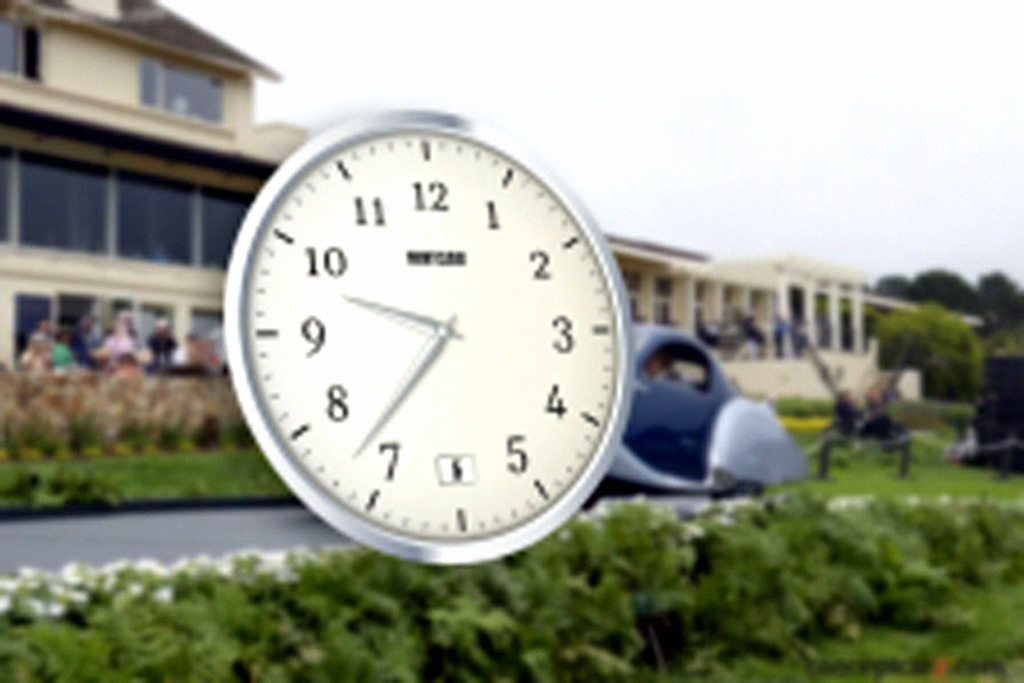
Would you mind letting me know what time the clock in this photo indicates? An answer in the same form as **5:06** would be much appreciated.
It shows **9:37**
